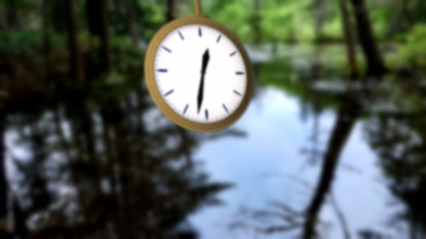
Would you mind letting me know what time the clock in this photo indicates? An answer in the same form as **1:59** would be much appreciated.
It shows **12:32**
